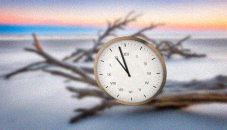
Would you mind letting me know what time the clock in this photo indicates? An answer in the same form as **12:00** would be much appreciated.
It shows **10:58**
